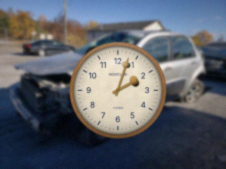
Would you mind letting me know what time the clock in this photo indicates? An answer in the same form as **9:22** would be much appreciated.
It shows **2:03**
